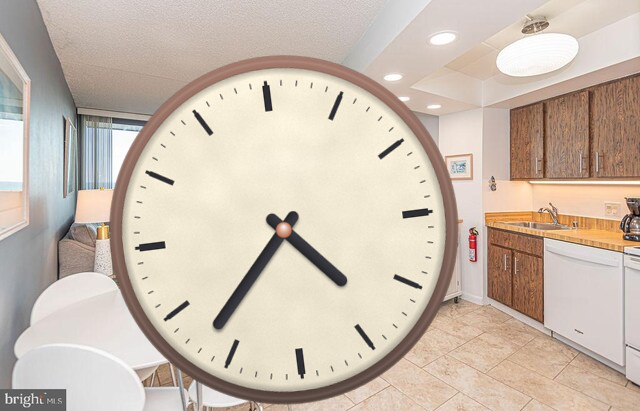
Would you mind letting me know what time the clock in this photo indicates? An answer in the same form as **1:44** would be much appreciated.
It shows **4:37**
